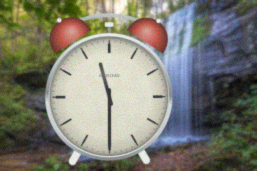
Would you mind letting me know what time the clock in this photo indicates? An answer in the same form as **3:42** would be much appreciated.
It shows **11:30**
